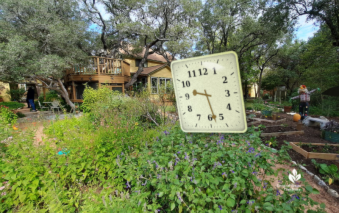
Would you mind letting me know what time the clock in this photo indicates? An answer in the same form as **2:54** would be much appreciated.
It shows **9:28**
